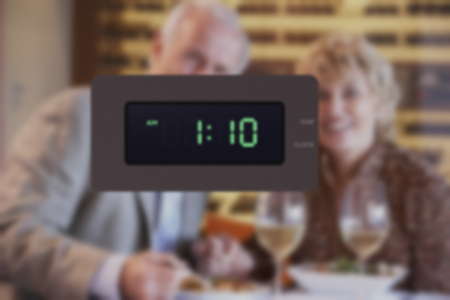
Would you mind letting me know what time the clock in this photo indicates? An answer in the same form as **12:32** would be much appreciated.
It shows **1:10**
